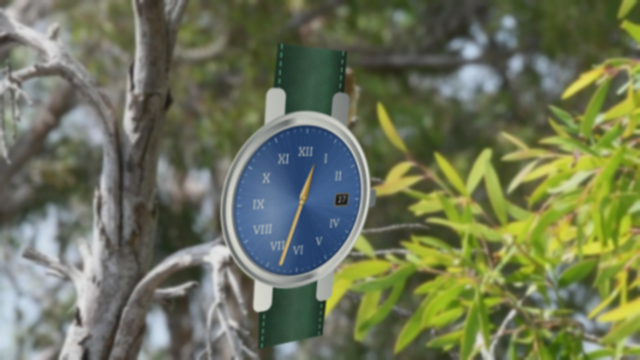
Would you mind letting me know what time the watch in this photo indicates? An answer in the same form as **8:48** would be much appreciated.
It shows **12:33**
